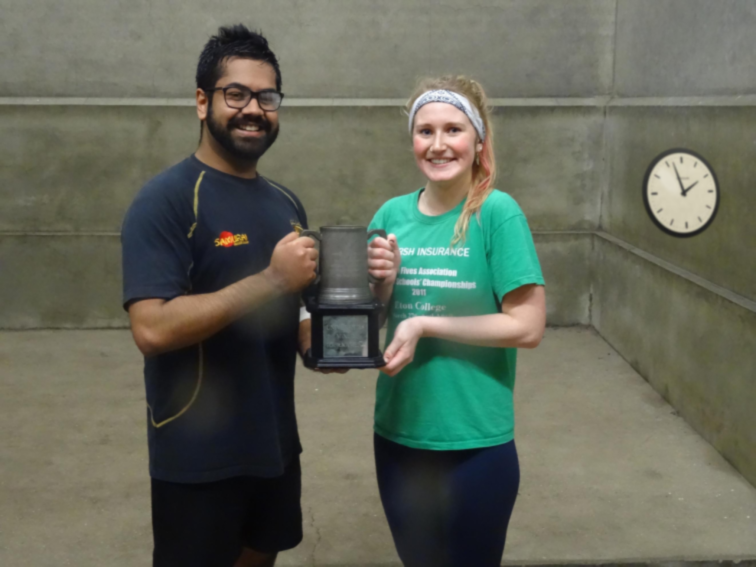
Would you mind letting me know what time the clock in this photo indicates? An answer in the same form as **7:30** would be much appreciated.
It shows **1:57**
